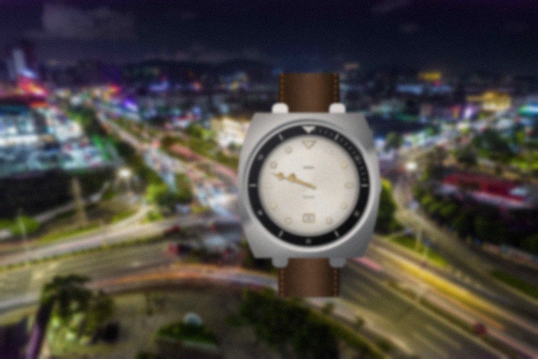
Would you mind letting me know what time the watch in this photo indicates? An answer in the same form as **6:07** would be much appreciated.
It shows **9:48**
